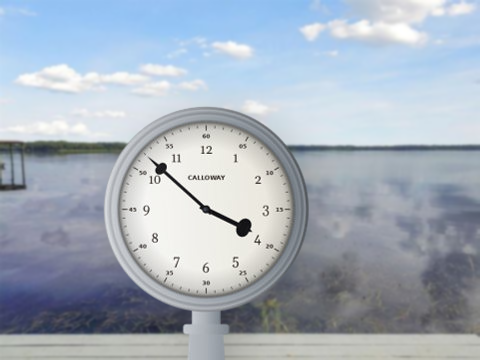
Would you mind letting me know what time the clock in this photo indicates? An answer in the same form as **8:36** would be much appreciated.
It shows **3:52**
